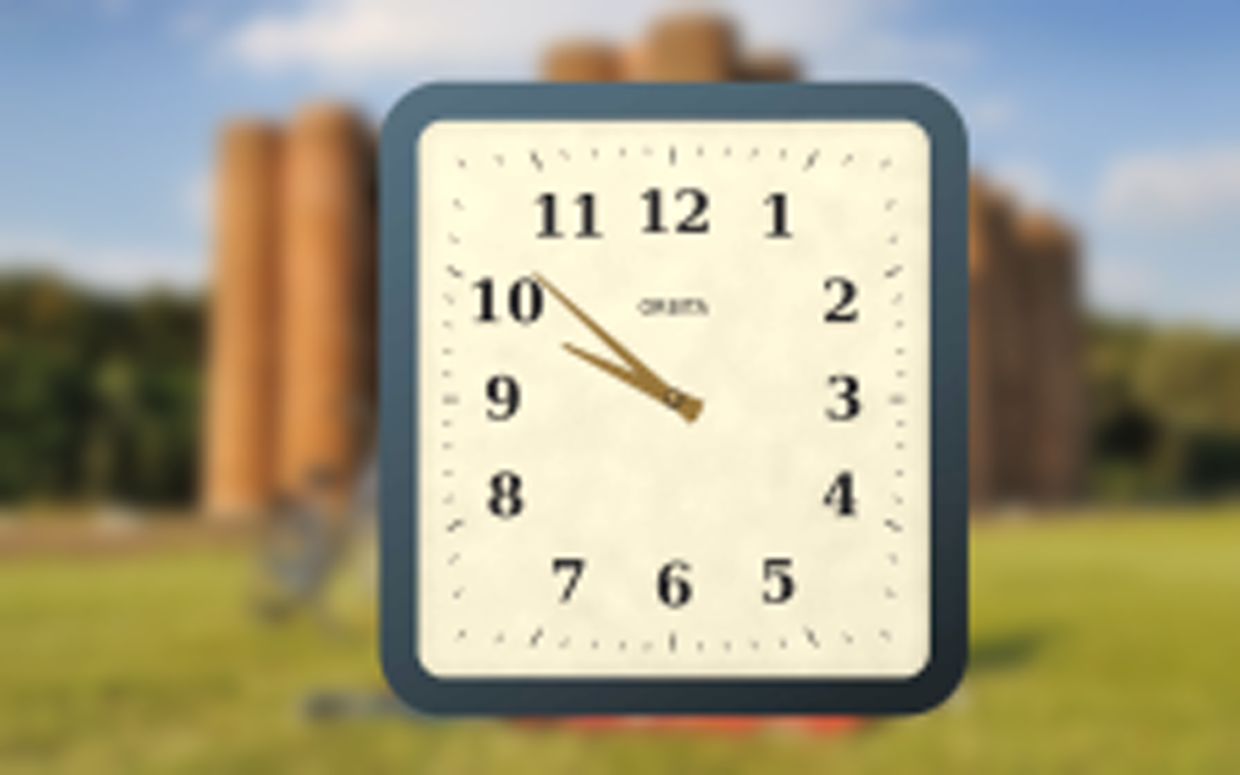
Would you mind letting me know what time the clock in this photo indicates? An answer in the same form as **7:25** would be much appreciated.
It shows **9:52**
